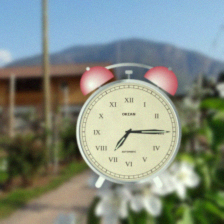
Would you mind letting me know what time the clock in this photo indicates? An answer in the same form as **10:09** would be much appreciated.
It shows **7:15**
